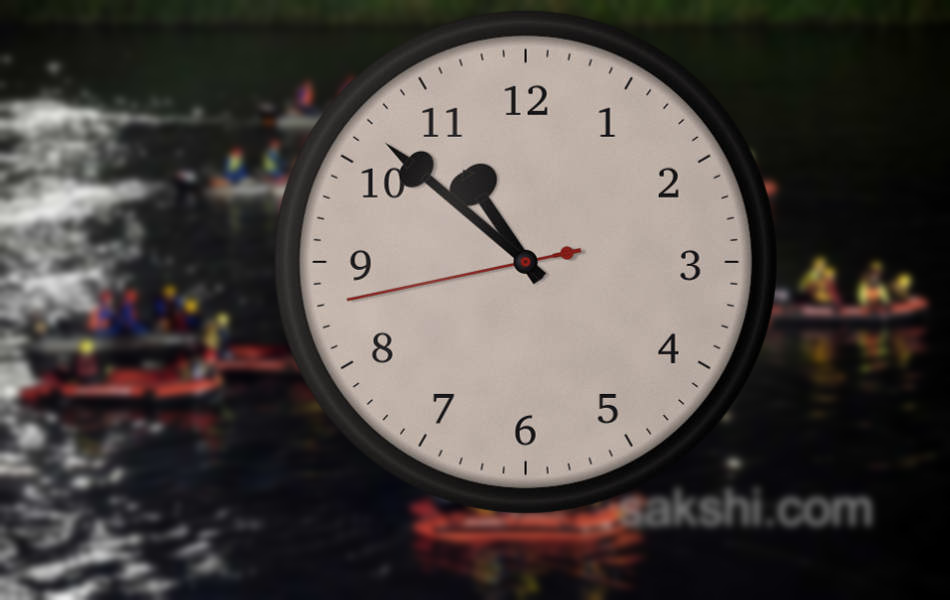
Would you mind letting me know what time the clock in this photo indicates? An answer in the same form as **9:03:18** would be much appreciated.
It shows **10:51:43**
